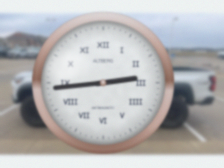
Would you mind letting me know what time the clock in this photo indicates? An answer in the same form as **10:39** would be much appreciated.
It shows **2:44**
